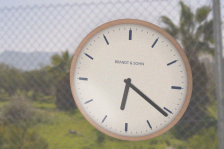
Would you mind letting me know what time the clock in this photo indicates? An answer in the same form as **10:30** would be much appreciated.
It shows **6:21**
